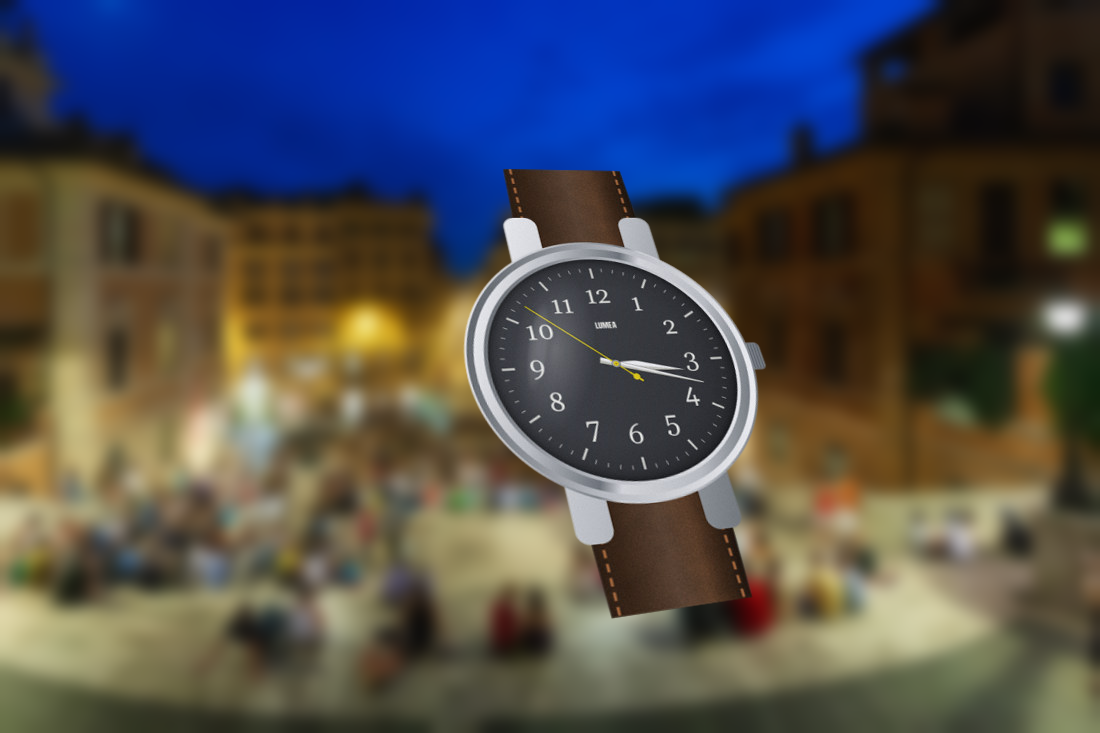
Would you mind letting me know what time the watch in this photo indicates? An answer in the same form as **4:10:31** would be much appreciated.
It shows **3:17:52**
